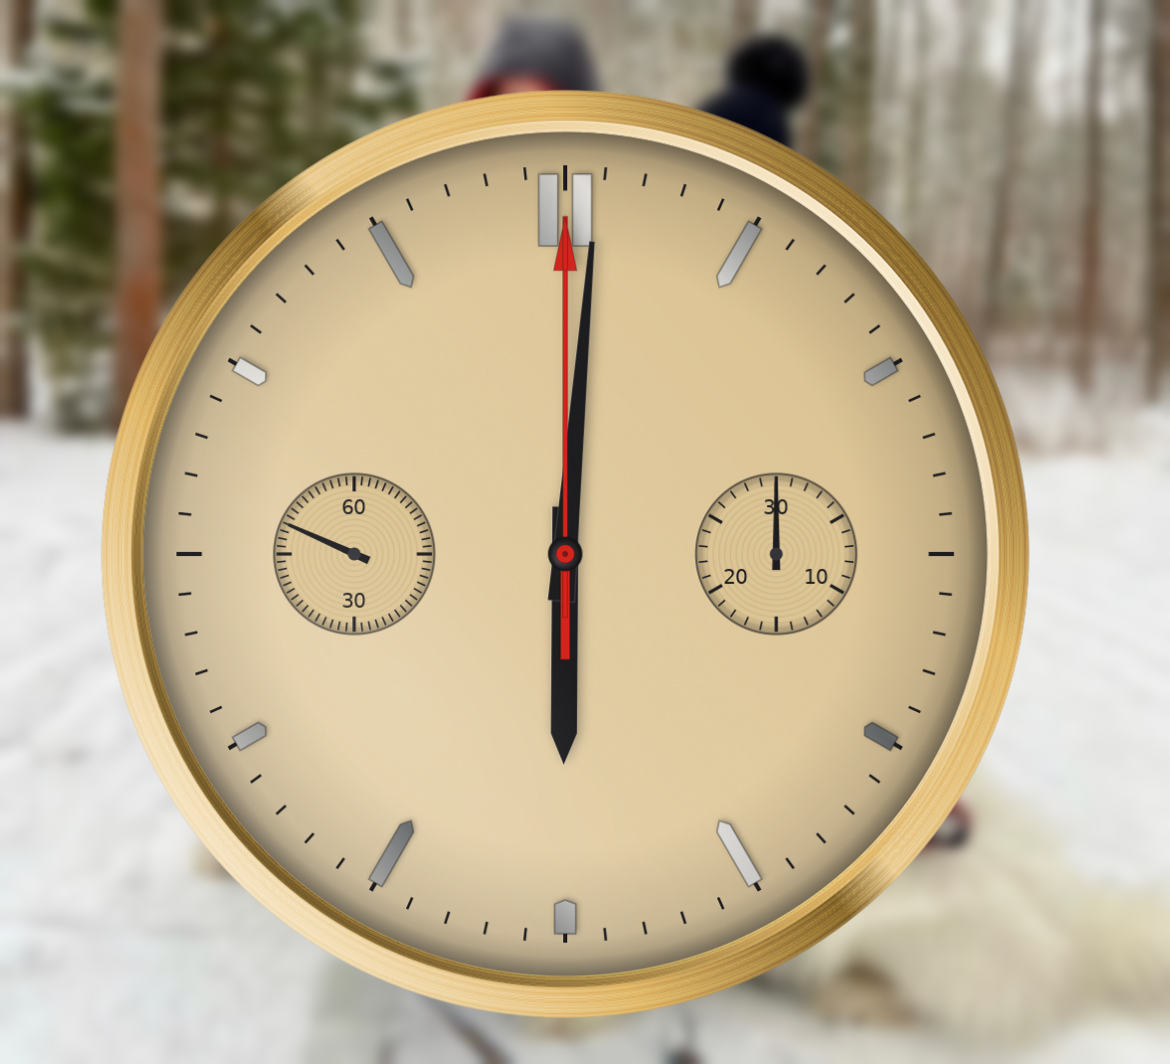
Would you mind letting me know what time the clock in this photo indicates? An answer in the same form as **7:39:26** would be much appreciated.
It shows **6:00:49**
